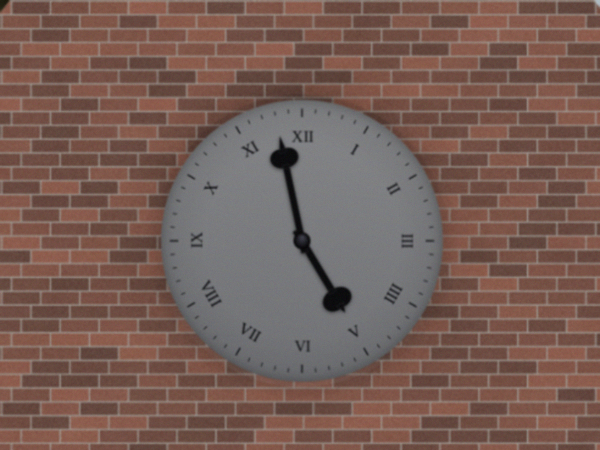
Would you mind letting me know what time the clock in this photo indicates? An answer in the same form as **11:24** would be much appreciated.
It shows **4:58**
